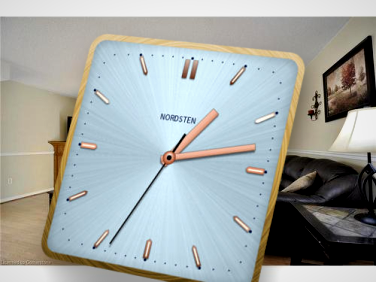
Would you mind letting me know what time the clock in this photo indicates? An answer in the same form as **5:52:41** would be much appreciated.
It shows **1:12:34**
